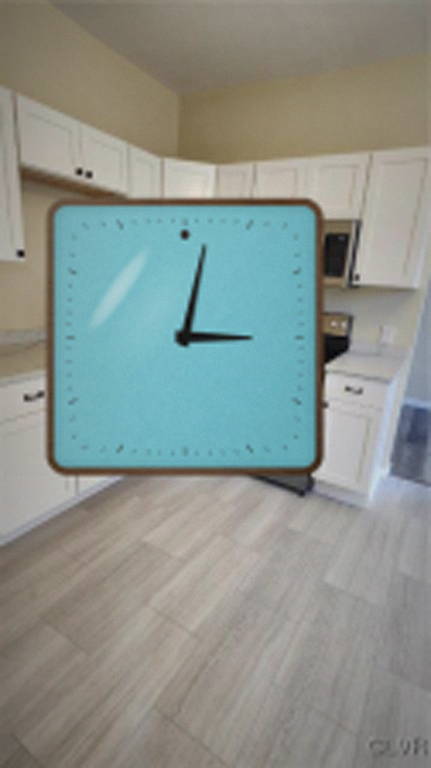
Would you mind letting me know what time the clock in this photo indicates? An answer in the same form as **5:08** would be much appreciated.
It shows **3:02**
